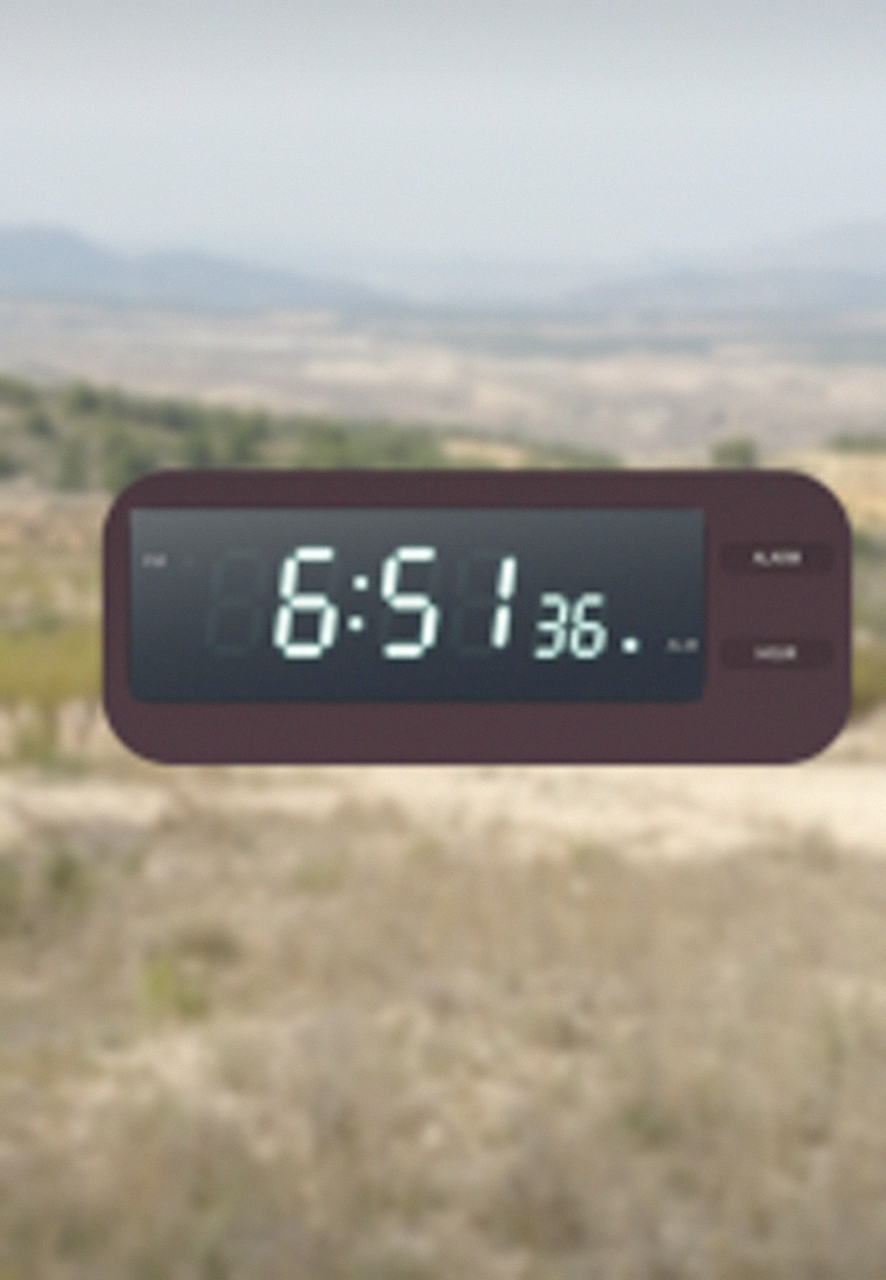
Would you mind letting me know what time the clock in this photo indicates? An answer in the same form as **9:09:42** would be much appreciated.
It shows **6:51:36**
